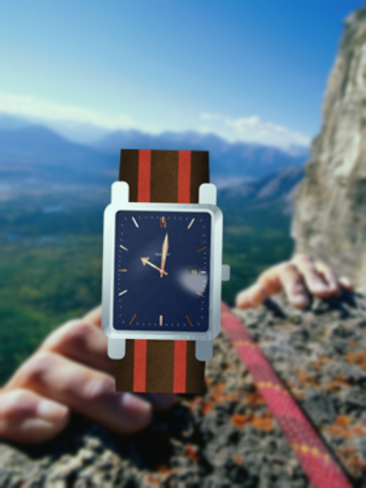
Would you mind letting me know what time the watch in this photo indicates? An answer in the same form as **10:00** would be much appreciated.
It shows **10:01**
